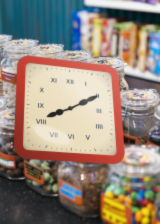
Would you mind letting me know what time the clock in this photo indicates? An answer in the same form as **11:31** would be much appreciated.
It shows **8:10**
